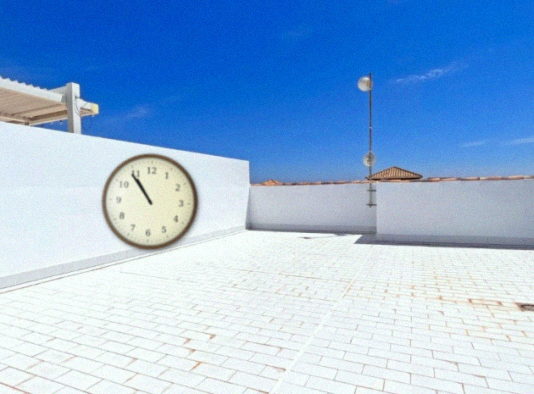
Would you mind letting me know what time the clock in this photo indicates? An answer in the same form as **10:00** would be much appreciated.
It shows **10:54**
